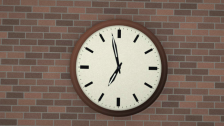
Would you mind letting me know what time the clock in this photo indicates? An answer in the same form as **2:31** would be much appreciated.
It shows **6:58**
